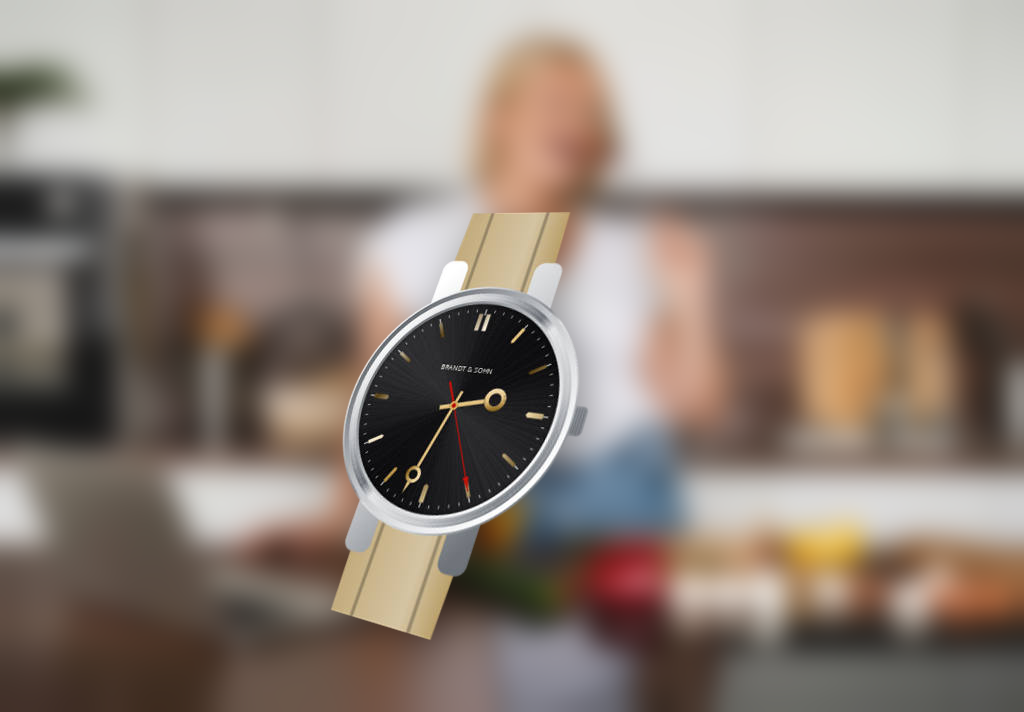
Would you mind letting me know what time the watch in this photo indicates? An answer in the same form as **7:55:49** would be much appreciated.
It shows **2:32:25**
